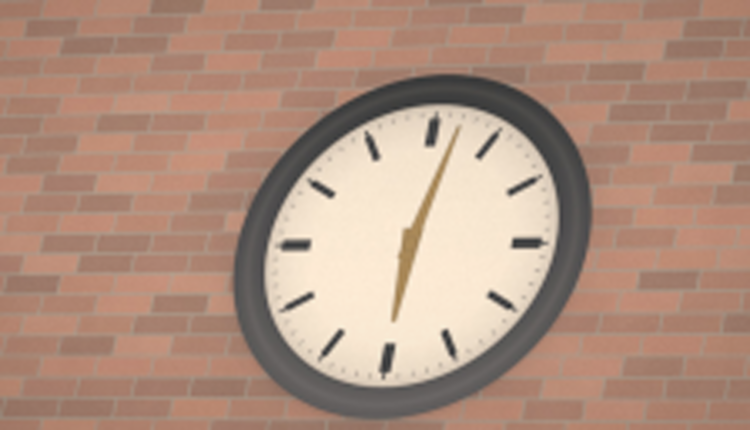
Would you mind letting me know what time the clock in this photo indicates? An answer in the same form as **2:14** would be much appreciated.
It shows **6:02**
